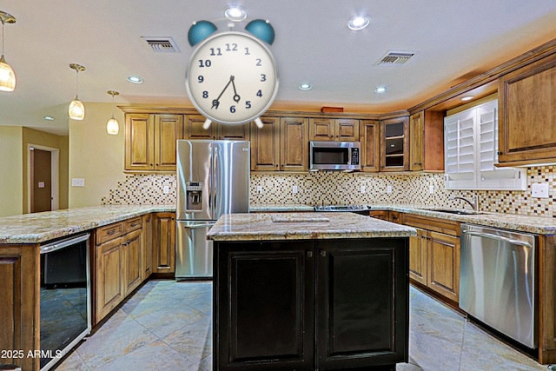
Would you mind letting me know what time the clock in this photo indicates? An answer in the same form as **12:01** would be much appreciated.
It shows **5:36**
